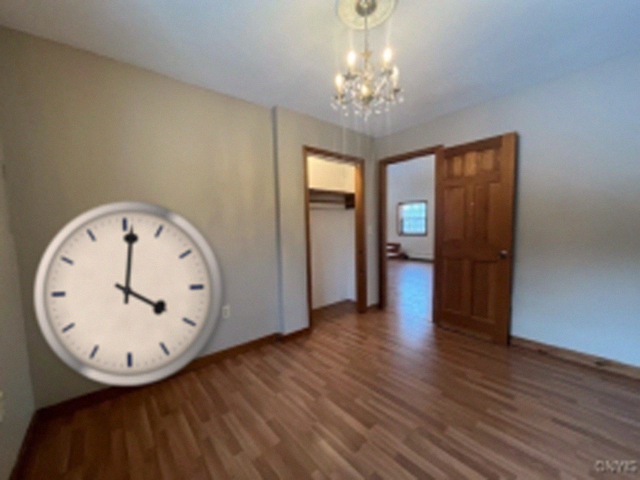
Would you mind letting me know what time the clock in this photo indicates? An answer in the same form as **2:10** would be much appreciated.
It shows **4:01**
